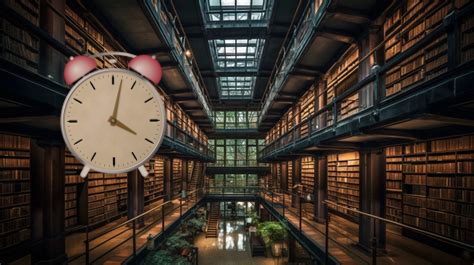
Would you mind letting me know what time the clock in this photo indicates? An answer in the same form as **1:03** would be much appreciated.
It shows **4:02**
